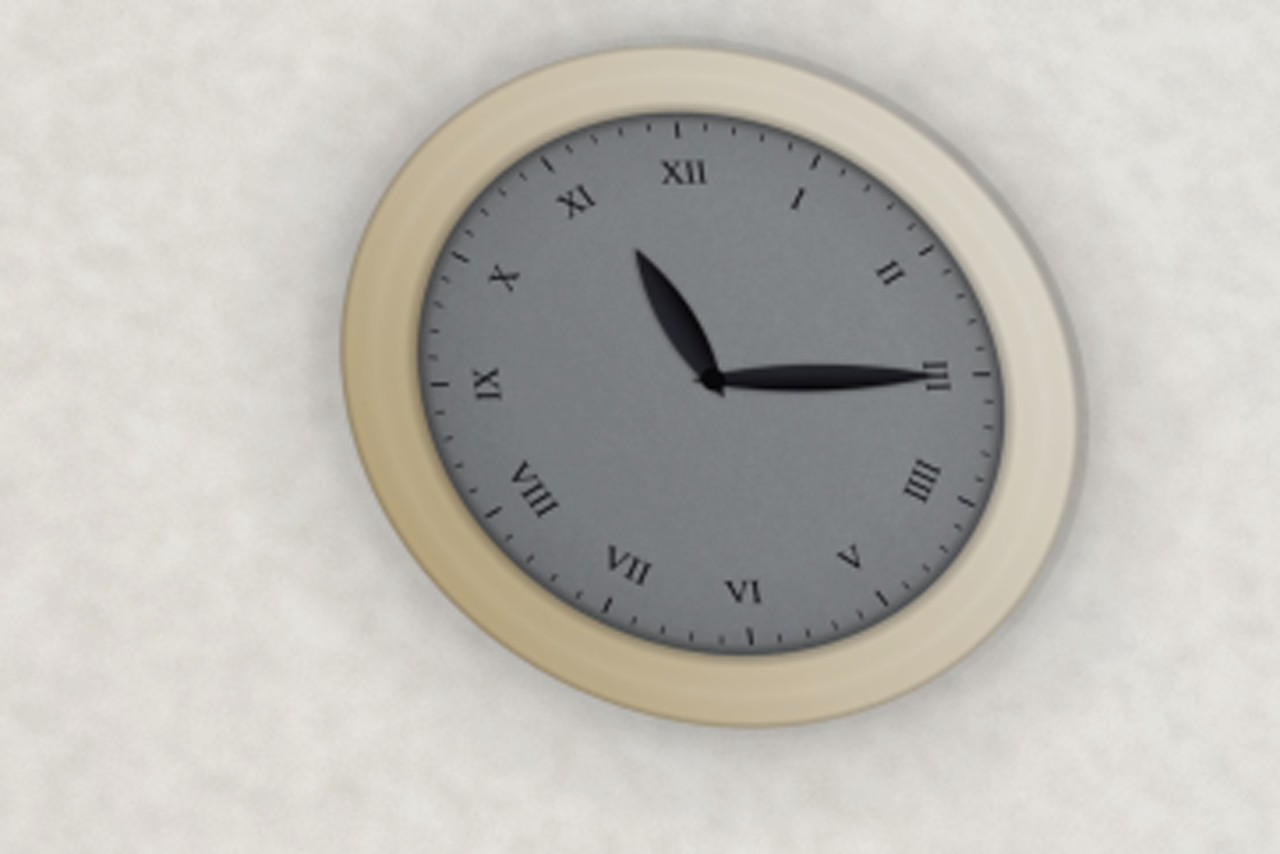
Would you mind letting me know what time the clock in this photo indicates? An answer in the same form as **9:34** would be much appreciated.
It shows **11:15**
